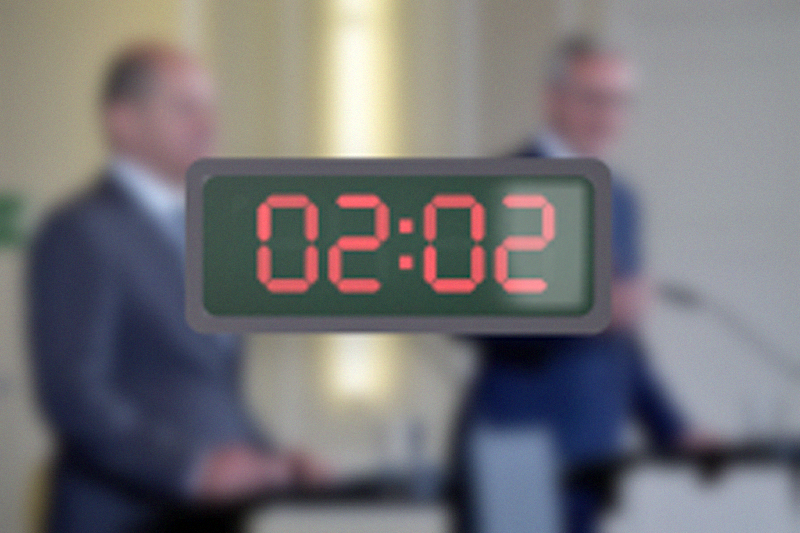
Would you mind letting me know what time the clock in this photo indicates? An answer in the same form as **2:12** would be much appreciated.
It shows **2:02**
